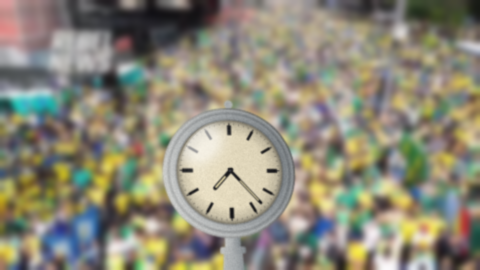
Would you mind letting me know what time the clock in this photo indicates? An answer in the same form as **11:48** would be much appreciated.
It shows **7:23**
